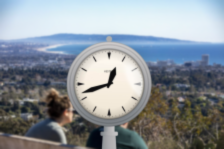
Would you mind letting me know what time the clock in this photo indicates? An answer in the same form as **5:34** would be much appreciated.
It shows **12:42**
